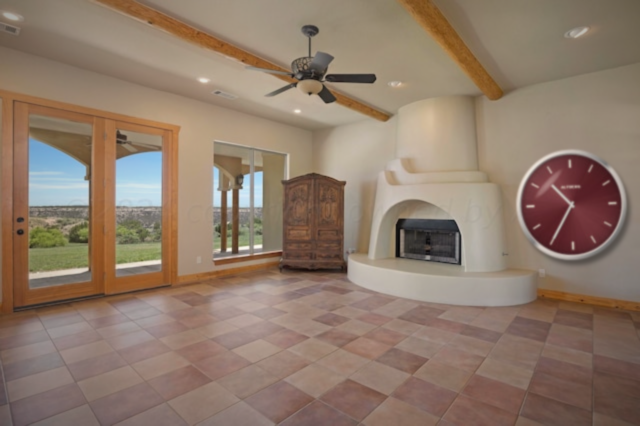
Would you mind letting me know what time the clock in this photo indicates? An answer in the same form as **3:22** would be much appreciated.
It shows **10:35**
